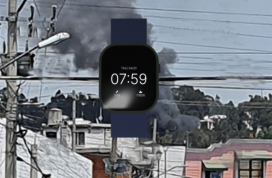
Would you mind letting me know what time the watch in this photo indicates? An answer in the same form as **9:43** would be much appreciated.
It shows **7:59**
